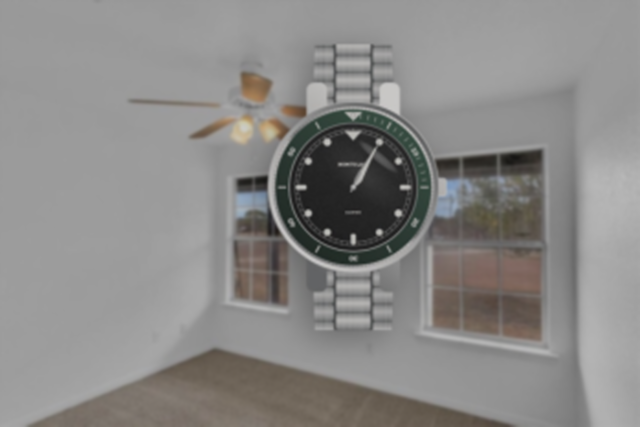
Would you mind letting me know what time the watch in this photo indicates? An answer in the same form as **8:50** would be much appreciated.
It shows **1:05**
